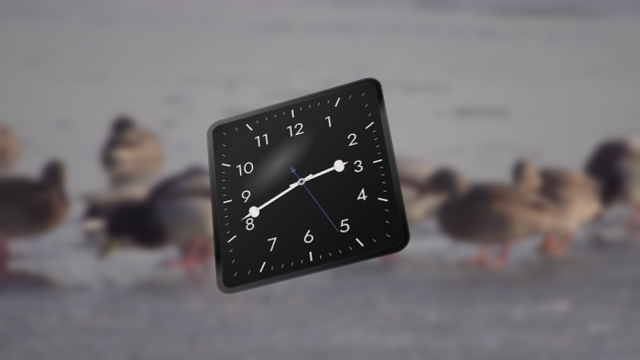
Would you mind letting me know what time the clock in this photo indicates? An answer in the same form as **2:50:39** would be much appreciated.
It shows **2:41:26**
